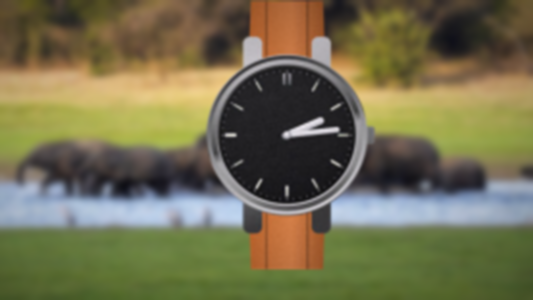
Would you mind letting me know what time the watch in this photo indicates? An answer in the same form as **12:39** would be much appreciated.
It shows **2:14**
